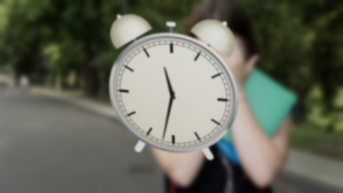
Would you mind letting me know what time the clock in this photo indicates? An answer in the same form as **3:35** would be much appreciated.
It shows **11:32**
